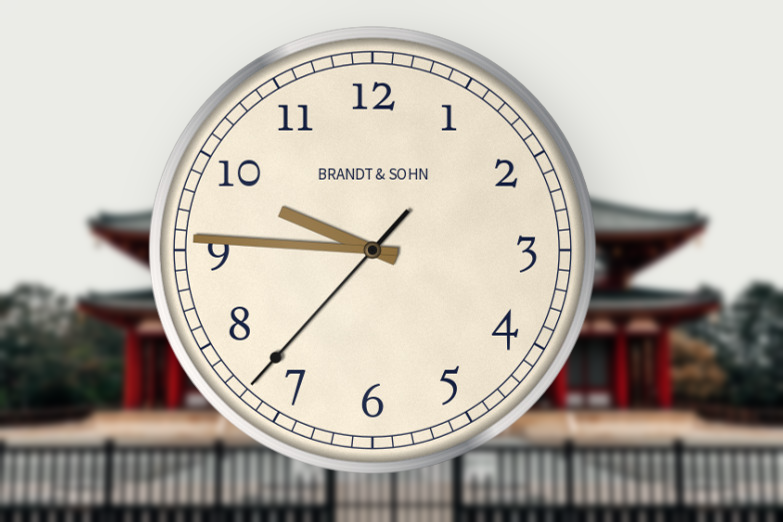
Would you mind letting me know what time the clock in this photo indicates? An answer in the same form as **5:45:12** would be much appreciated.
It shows **9:45:37**
